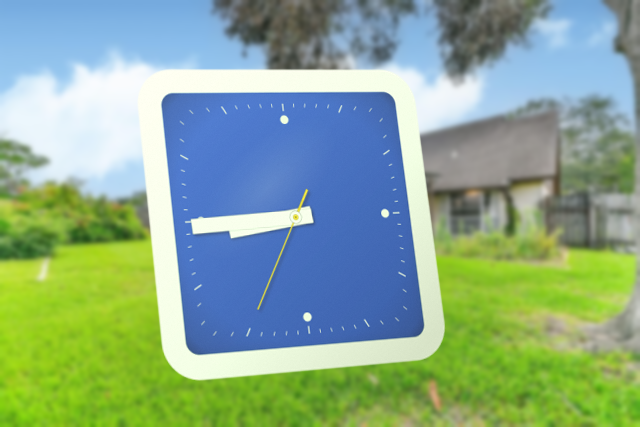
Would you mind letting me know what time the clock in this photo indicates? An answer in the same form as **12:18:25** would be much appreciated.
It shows **8:44:35**
